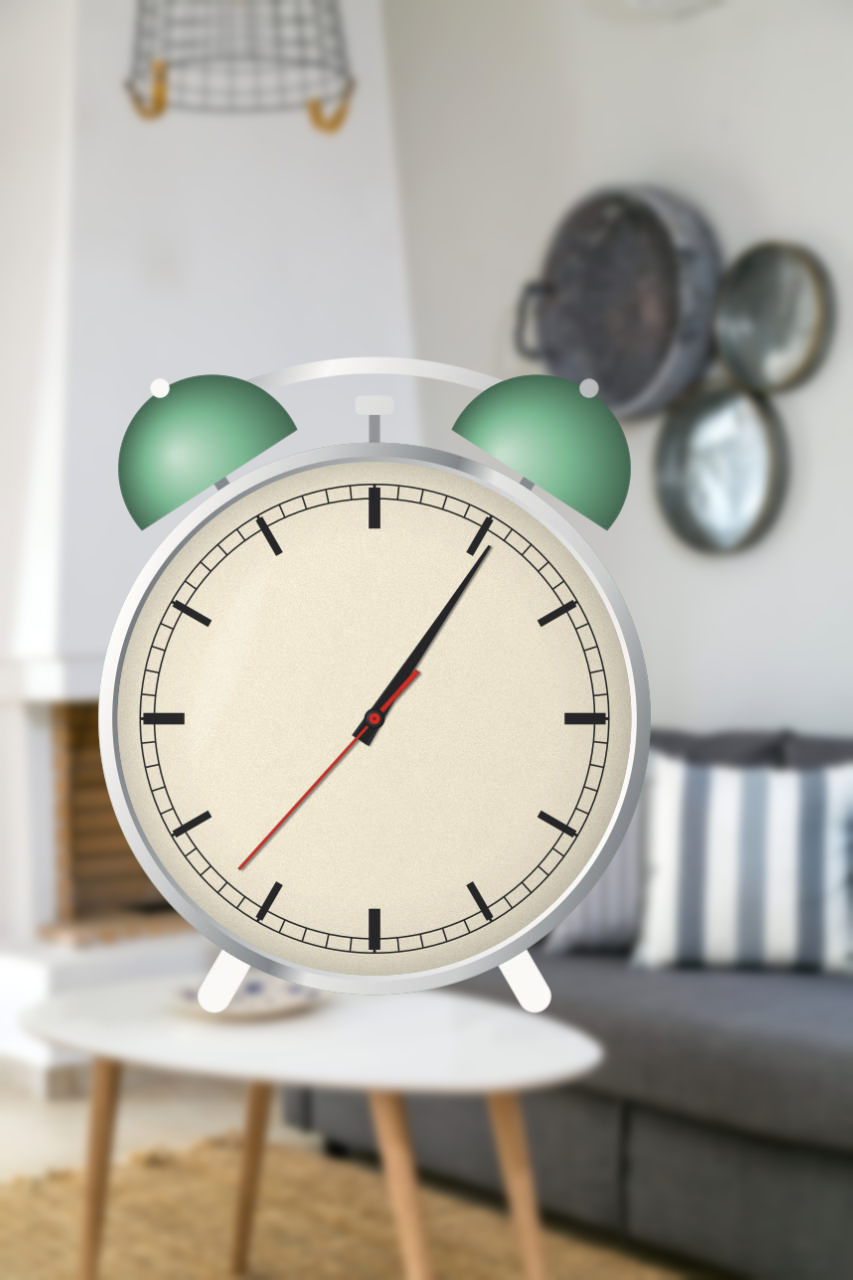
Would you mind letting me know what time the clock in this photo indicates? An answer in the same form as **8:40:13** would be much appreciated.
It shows **1:05:37**
